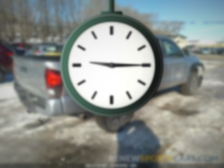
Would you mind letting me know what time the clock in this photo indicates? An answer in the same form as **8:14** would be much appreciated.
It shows **9:15**
